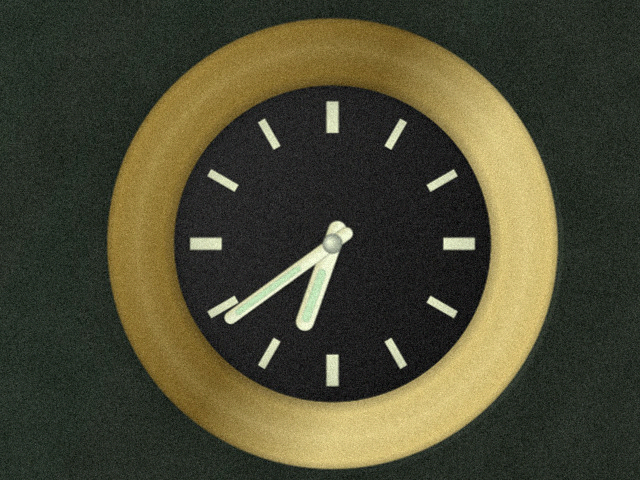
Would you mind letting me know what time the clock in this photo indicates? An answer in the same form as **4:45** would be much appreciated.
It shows **6:39**
